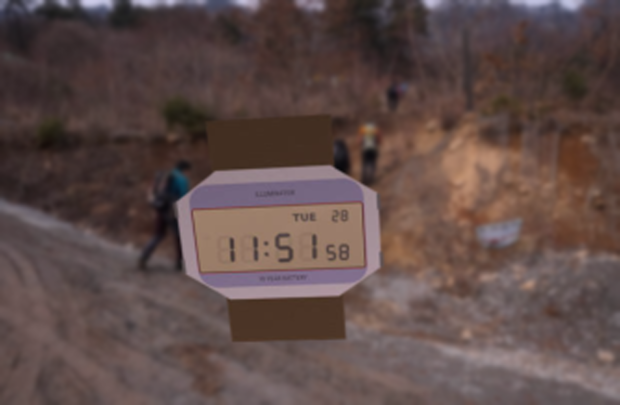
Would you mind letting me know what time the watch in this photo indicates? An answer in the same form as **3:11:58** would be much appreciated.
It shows **11:51:58**
